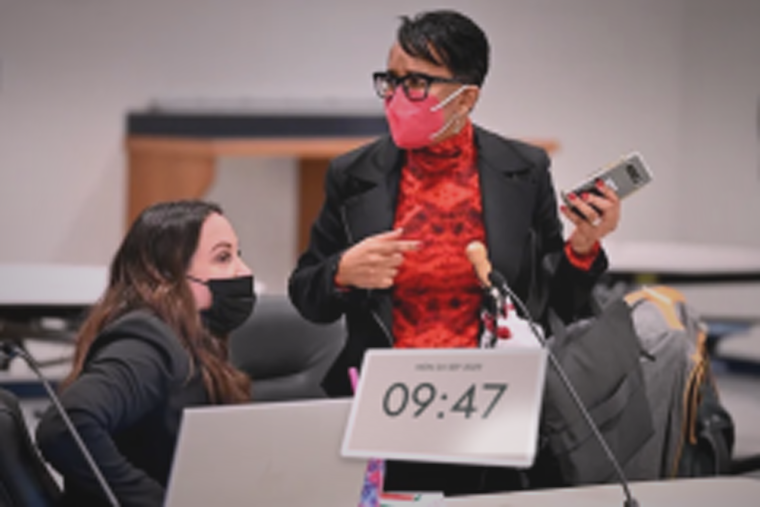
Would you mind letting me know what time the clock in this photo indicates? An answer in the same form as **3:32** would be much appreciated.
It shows **9:47**
